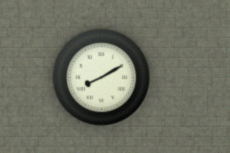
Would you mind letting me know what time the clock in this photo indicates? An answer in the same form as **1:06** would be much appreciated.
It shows **8:10**
